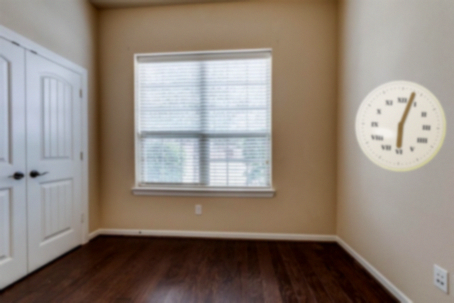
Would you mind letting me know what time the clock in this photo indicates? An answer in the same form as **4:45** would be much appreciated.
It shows **6:03**
